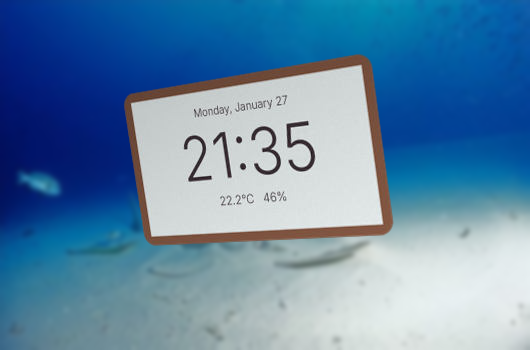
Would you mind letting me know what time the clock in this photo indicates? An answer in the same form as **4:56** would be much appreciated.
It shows **21:35**
